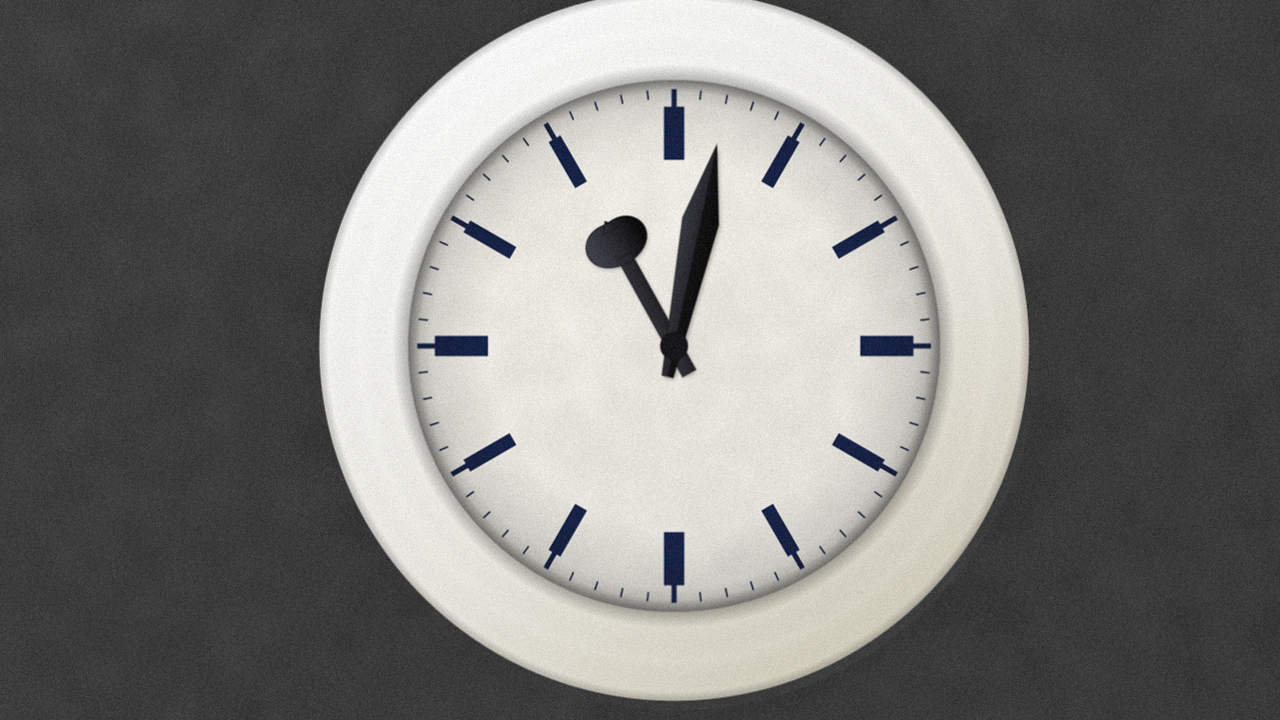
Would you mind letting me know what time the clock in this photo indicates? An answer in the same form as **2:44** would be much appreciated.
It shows **11:02**
